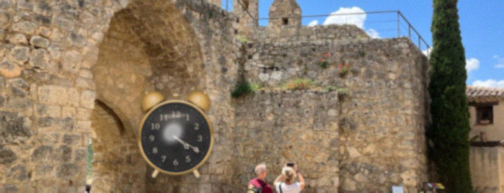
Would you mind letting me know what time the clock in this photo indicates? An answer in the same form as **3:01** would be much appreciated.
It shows **4:20**
